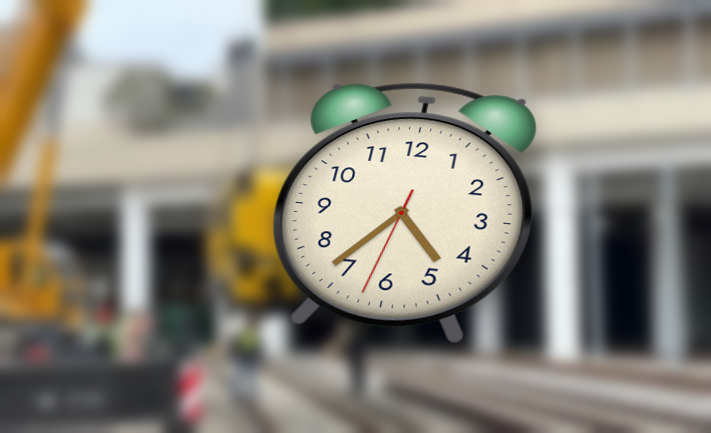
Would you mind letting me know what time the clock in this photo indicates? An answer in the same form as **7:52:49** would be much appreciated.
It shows **4:36:32**
